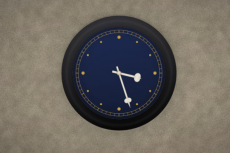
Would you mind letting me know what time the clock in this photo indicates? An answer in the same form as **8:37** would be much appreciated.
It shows **3:27**
